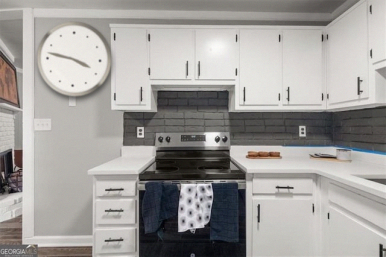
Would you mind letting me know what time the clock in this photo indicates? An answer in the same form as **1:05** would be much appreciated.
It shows **3:47**
